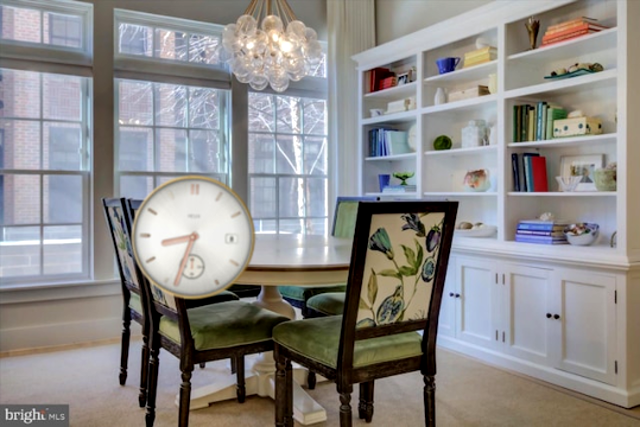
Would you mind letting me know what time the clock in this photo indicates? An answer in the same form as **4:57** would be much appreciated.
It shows **8:33**
